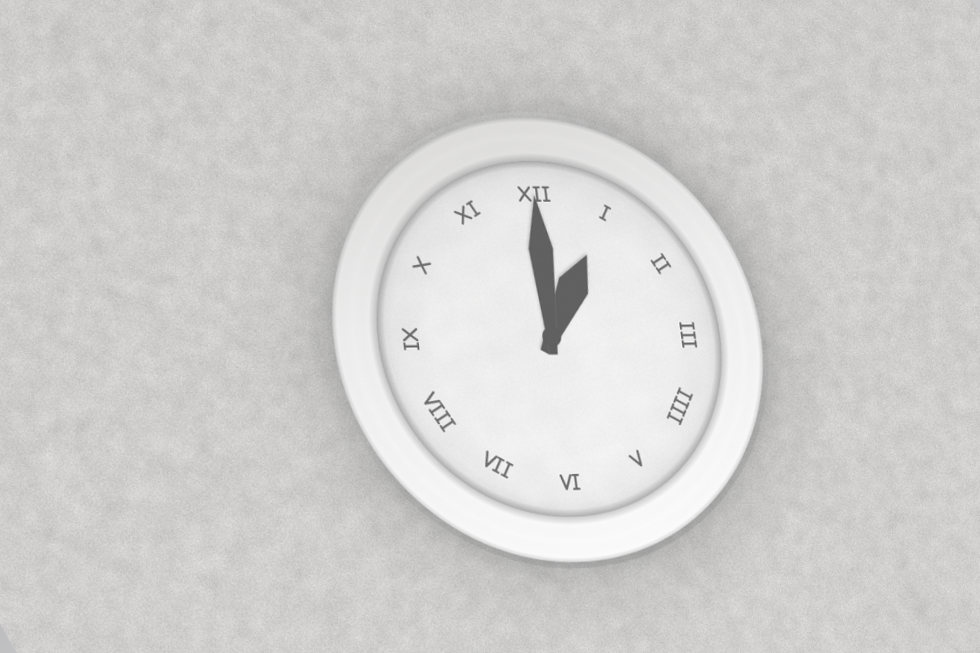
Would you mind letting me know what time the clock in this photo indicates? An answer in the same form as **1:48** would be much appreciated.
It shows **1:00**
